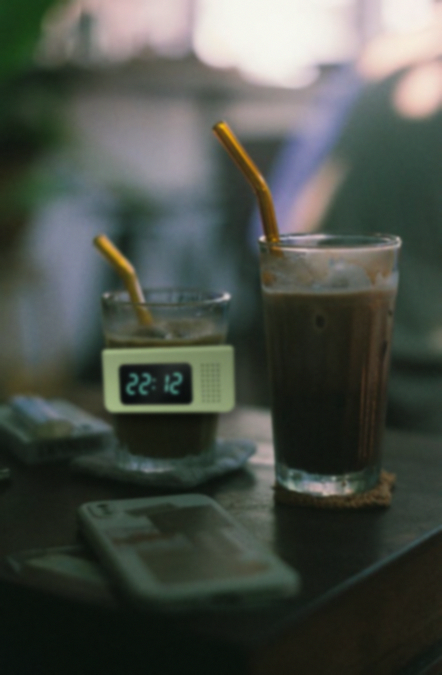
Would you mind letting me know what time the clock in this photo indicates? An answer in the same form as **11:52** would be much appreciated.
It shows **22:12**
